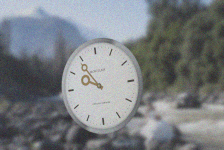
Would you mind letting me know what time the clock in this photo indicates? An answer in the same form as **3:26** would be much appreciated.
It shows **9:54**
